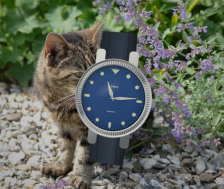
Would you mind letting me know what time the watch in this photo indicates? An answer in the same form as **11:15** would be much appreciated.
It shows **11:14**
